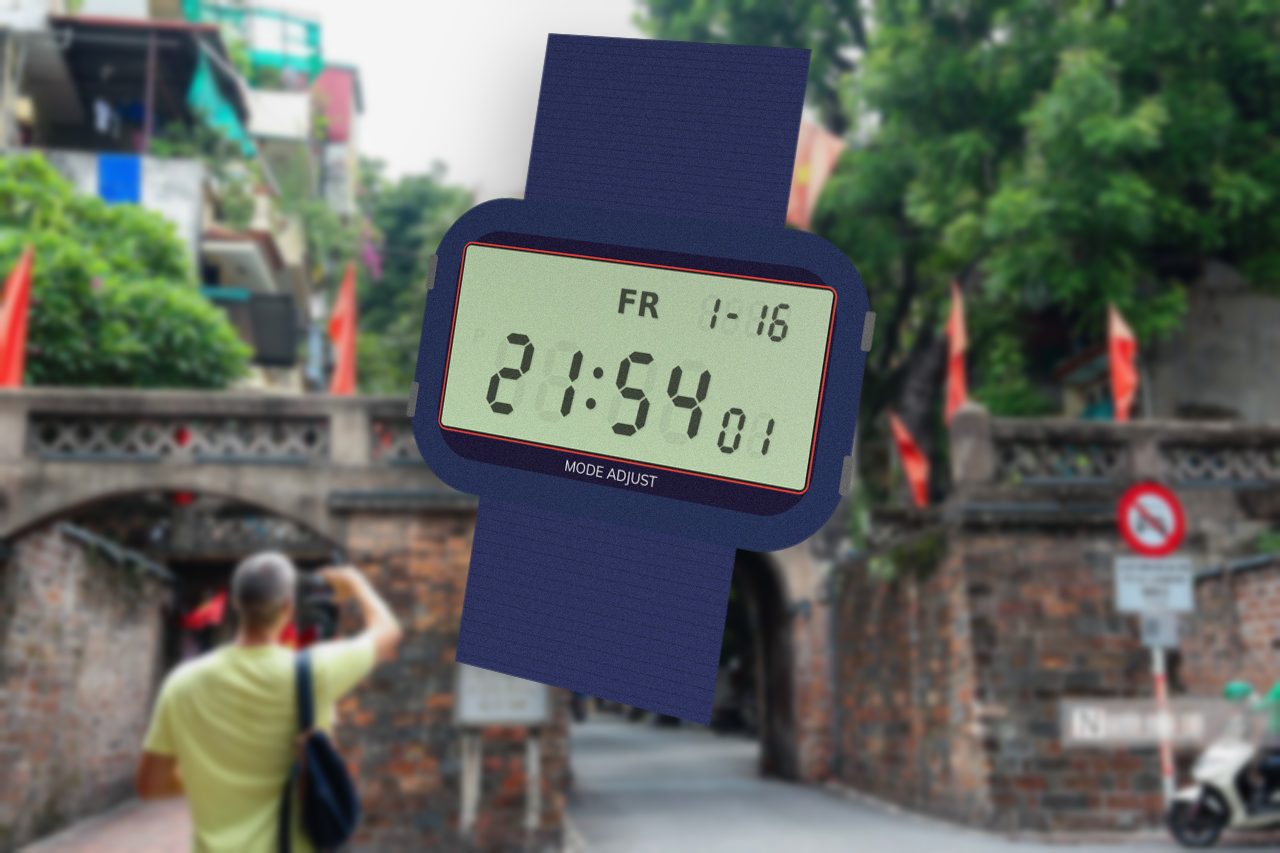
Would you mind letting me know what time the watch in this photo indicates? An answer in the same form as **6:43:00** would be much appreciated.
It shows **21:54:01**
